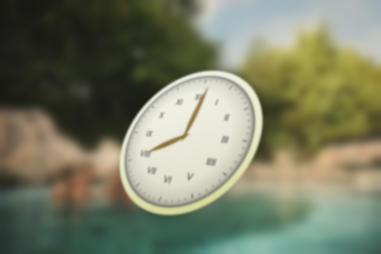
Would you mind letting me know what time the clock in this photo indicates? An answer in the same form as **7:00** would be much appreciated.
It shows **8:01**
